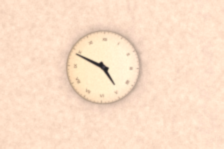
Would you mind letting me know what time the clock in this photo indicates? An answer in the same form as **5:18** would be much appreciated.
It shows **4:49**
